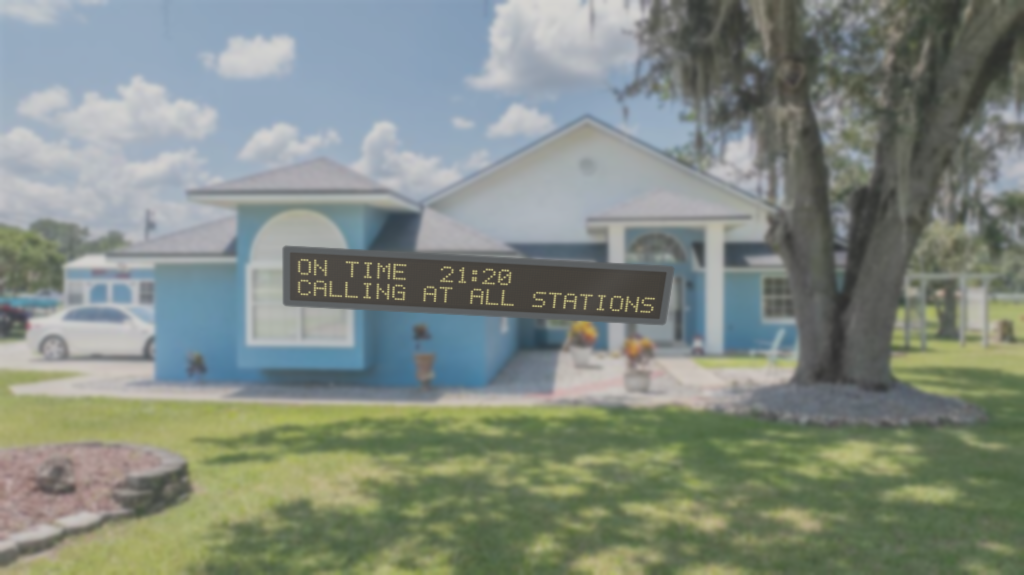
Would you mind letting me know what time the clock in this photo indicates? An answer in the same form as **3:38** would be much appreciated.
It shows **21:20**
